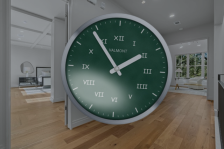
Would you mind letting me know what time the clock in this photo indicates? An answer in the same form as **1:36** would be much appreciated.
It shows **1:54**
